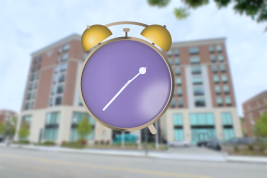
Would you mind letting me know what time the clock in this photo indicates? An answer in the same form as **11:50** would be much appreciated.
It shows **1:37**
